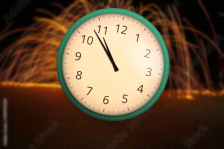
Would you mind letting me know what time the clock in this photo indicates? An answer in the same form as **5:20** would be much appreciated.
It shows **10:53**
